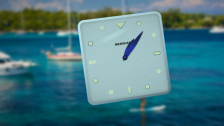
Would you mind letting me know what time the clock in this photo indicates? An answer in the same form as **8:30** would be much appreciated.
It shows **1:07**
